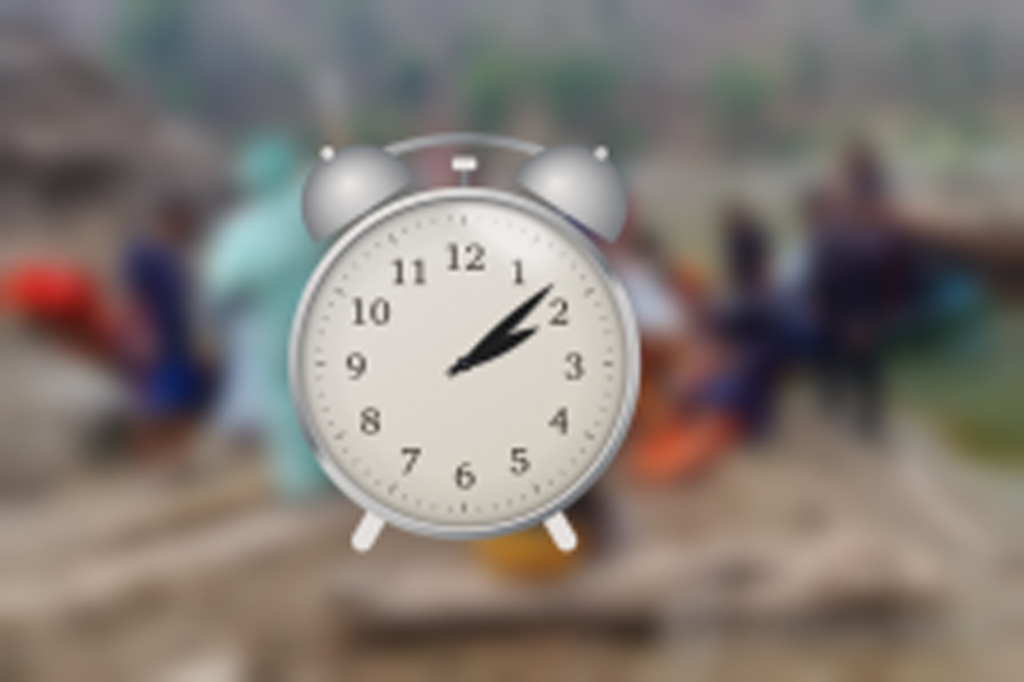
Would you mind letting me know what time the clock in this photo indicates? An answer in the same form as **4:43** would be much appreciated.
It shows **2:08**
